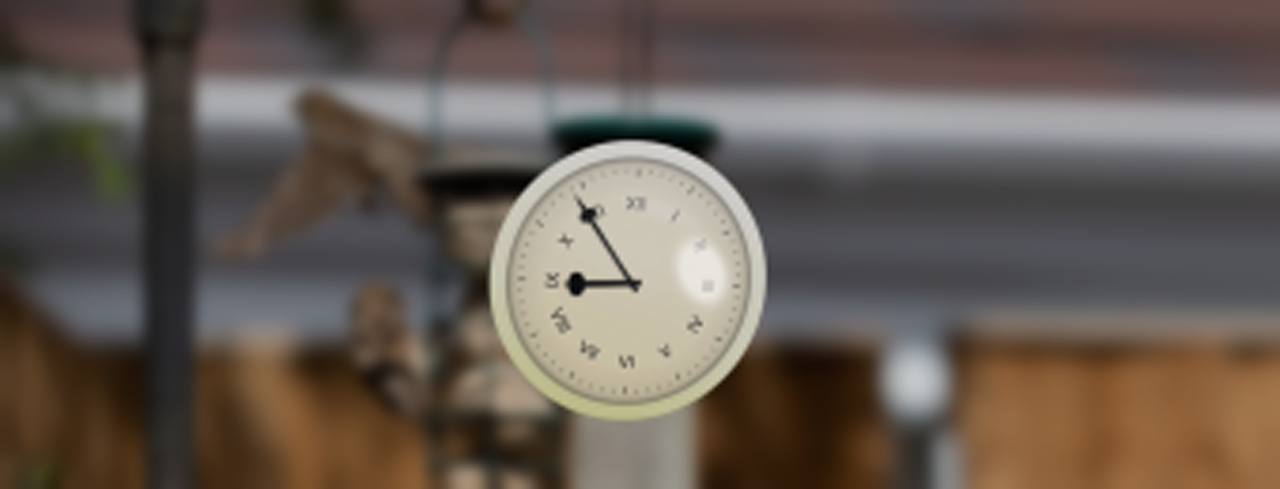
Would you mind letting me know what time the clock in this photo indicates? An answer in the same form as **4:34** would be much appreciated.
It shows **8:54**
